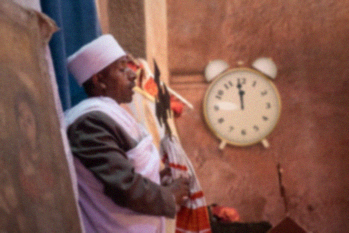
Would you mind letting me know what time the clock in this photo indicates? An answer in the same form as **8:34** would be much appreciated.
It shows **11:59**
